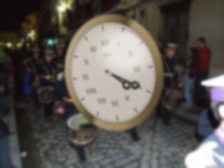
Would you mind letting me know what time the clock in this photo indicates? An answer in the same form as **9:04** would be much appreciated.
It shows **4:20**
